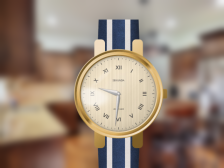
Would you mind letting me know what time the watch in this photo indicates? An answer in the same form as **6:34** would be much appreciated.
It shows **9:31**
